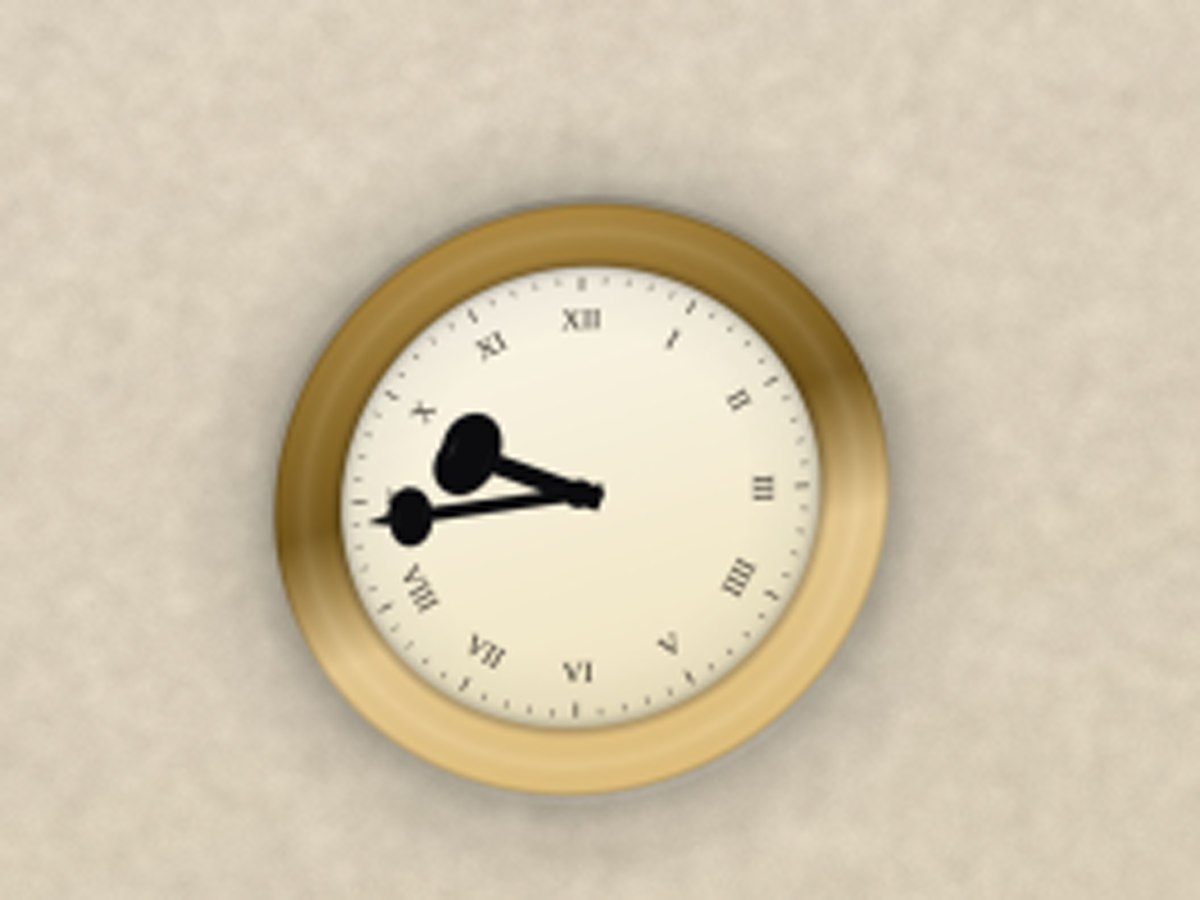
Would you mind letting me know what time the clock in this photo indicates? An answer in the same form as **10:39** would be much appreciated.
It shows **9:44**
